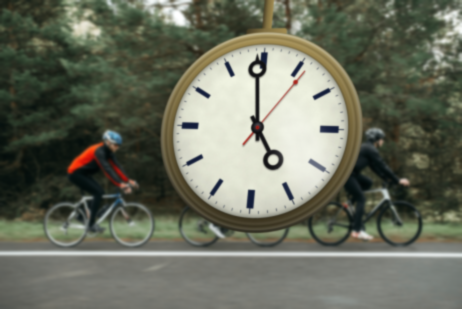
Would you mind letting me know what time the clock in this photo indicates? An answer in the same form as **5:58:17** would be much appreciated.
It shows **4:59:06**
